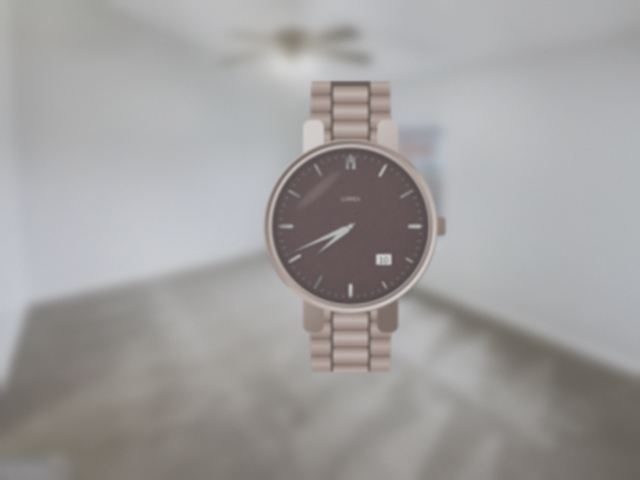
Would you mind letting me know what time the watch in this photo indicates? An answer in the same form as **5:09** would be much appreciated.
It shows **7:41**
